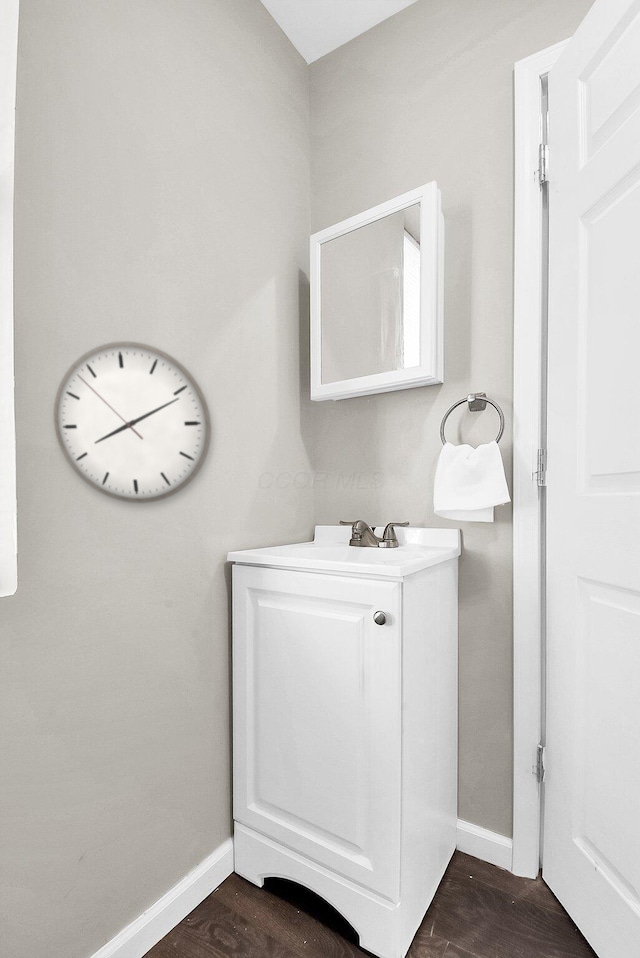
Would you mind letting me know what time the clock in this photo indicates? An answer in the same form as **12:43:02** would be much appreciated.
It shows **8:10:53**
